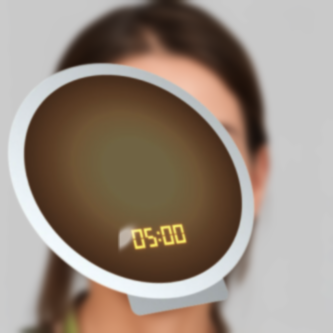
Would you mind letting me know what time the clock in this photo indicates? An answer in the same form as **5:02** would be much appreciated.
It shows **5:00**
